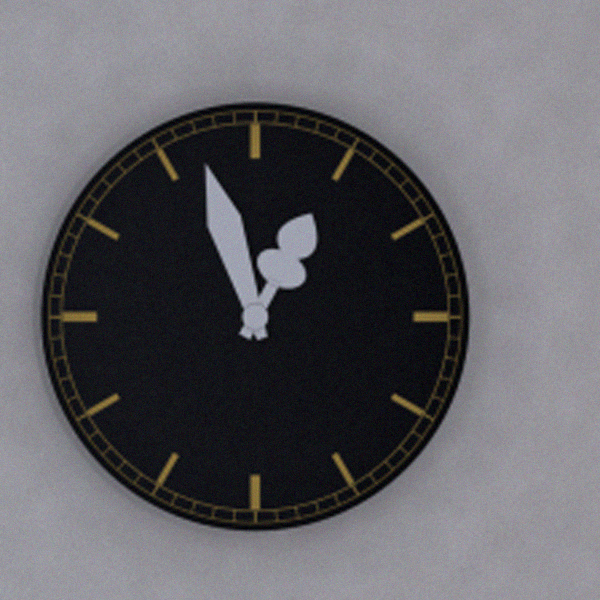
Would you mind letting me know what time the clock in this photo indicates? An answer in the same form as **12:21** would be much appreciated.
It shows **12:57**
